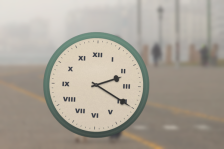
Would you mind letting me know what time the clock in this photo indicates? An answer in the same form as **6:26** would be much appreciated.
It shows **2:20**
